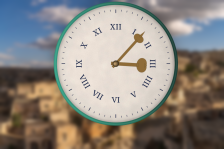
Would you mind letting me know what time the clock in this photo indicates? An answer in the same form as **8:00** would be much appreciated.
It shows **3:07**
